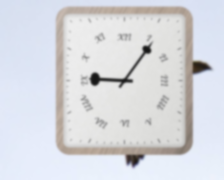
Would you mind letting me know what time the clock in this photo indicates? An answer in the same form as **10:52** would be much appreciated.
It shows **9:06**
